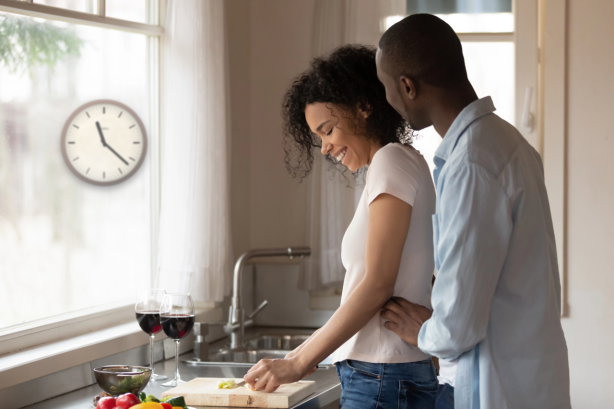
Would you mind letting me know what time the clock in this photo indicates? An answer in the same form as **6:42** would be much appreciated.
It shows **11:22**
